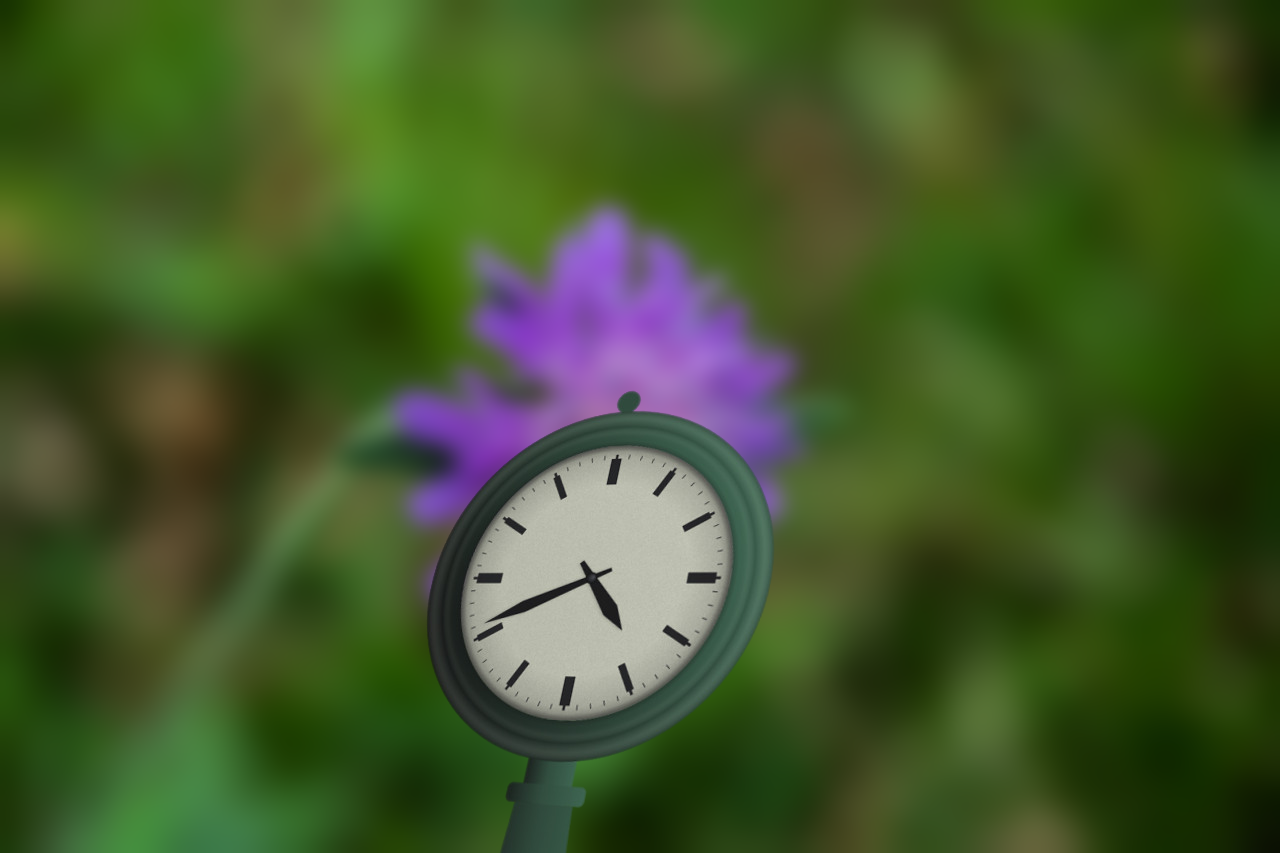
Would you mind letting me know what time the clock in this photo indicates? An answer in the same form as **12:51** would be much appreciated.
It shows **4:41**
